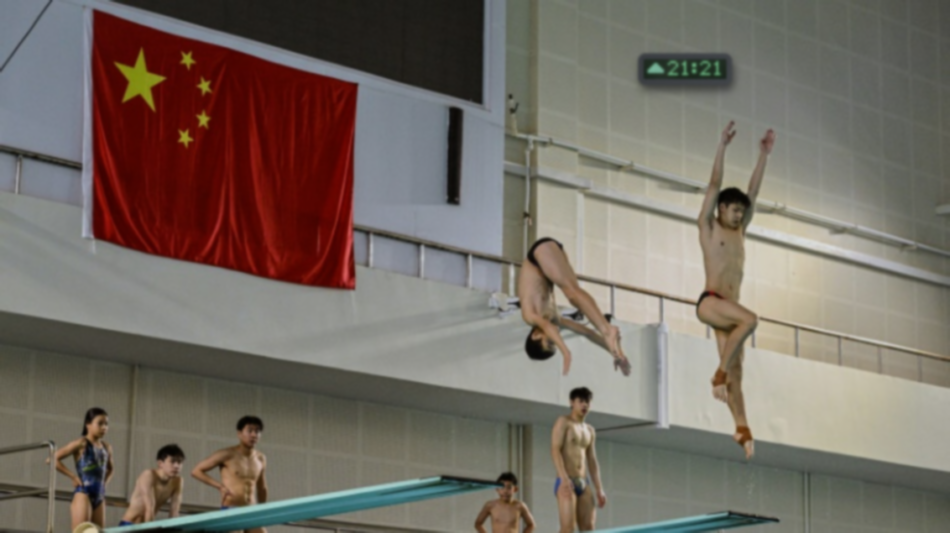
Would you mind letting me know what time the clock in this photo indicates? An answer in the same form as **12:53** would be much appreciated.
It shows **21:21**
